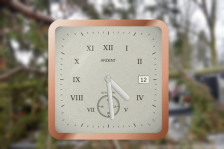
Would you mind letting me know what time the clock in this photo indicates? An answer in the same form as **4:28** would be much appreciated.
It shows **4:29**
